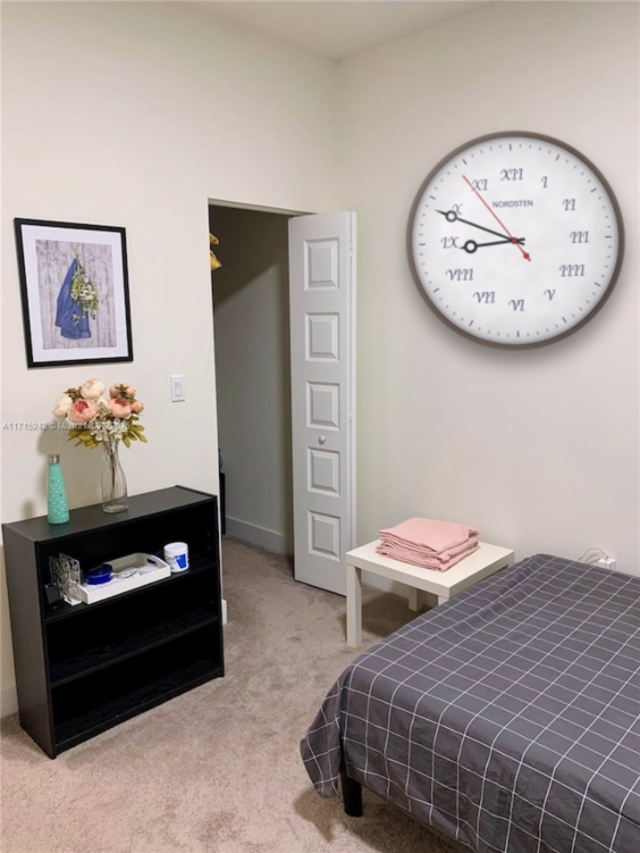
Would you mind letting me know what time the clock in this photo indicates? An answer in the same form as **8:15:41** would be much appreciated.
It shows **8:48:54**
